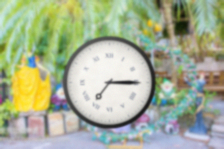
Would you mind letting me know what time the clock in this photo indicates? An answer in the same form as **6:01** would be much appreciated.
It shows **7:15**
